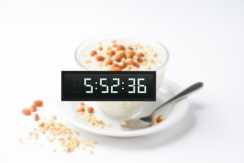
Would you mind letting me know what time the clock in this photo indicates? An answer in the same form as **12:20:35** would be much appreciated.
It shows **5:52:36**
